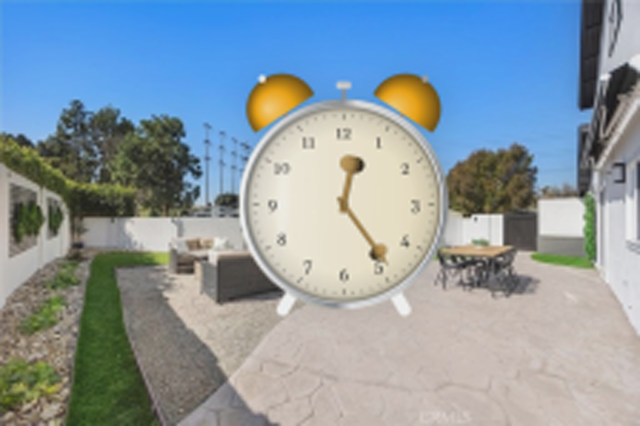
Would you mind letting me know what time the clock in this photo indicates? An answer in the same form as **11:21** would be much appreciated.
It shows **12:24**
